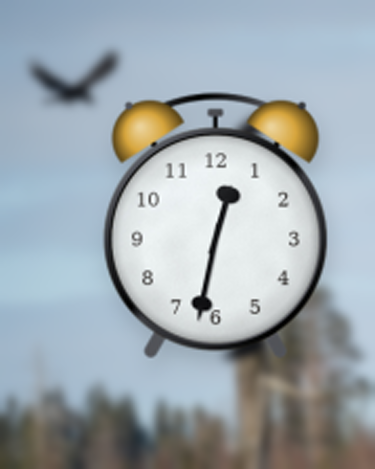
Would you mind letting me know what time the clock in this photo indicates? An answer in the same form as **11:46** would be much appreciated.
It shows **12:32**
